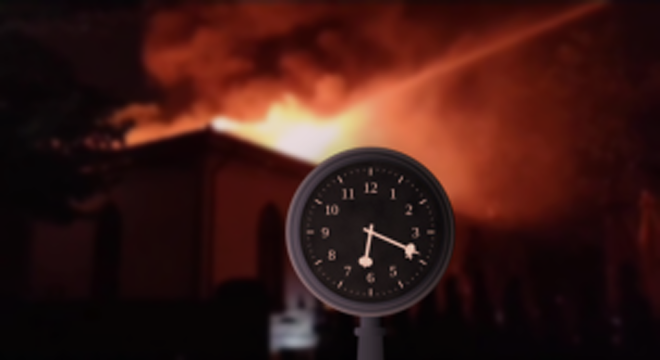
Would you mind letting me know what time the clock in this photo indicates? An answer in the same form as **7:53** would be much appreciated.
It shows **6:19**
